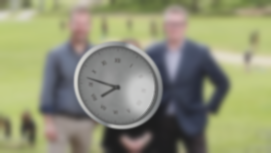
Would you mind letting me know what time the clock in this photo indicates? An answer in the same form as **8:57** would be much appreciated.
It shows **7:47**
